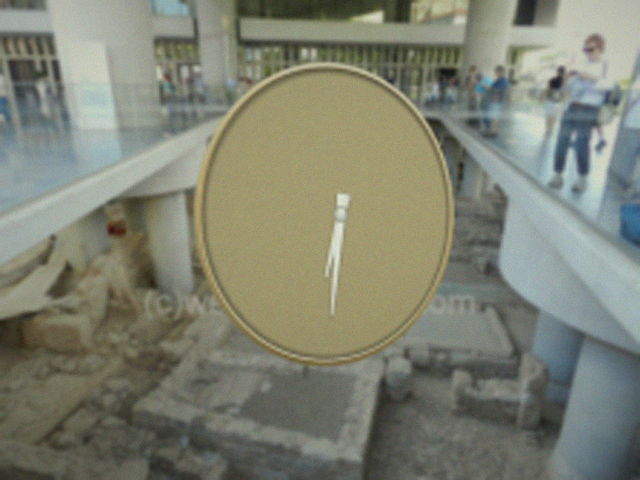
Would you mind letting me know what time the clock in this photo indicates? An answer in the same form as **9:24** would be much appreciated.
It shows **6:31**
